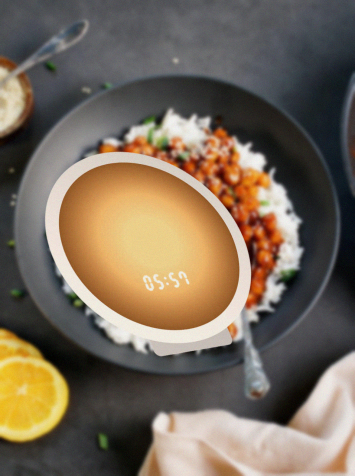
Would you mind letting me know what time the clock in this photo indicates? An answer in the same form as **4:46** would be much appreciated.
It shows **5:57**
